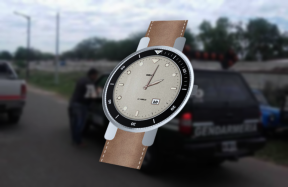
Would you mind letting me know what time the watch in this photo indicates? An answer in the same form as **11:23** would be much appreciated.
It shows **2:02**
